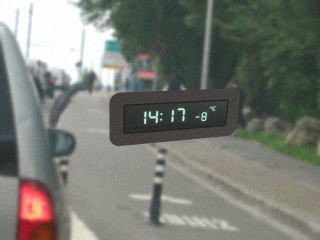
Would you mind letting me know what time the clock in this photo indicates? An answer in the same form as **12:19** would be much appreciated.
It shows **14:17**
